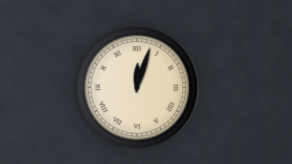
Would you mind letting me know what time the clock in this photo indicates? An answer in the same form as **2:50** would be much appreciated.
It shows **12:03**
